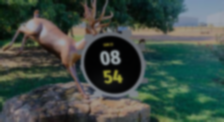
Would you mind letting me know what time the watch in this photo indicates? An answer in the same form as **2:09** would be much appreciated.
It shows **8:54**
